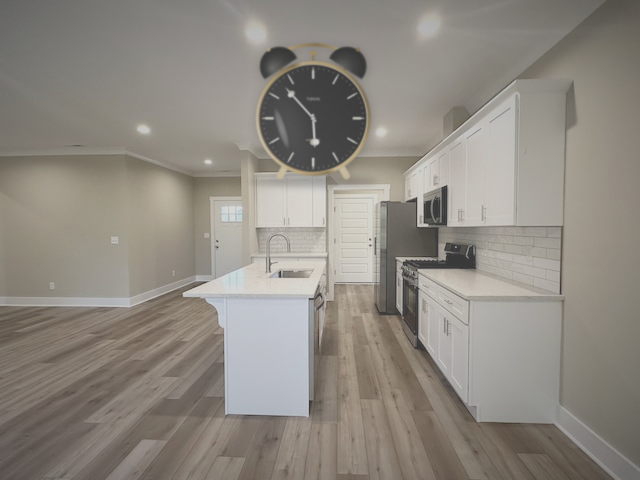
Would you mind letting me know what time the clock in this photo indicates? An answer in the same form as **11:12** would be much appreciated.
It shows **5:53**
